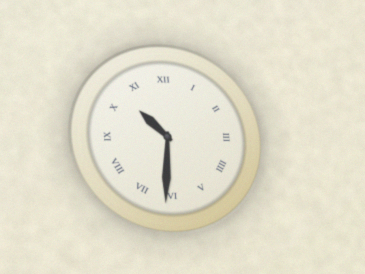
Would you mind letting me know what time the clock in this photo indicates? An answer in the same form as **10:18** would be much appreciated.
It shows **10:31**
